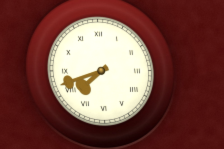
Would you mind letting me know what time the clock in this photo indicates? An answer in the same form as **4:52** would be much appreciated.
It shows **7:42**
